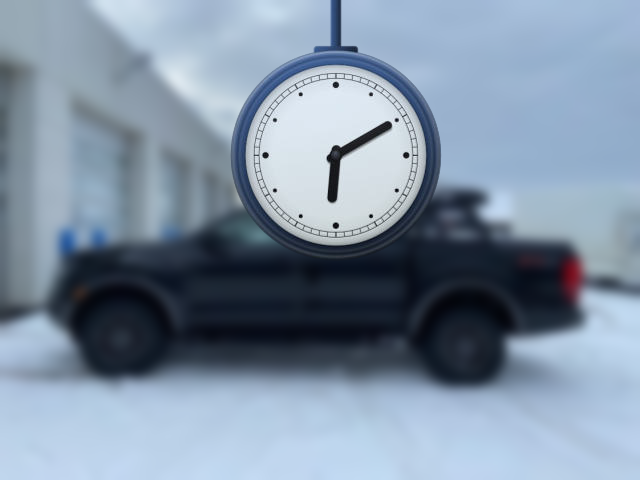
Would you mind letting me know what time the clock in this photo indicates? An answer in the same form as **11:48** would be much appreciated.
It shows **6:10**
